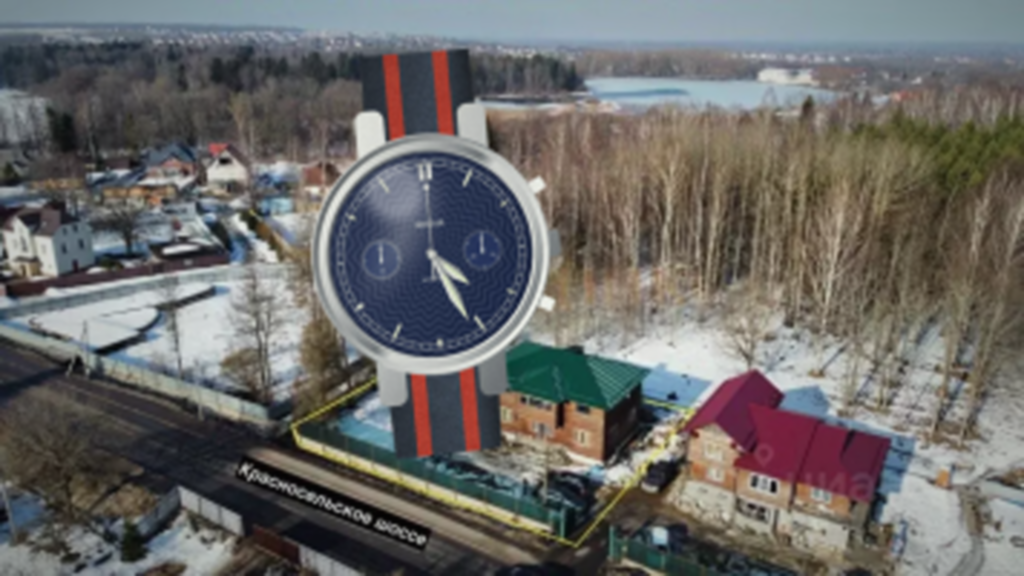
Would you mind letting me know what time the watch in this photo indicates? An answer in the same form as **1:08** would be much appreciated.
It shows **4:26**
